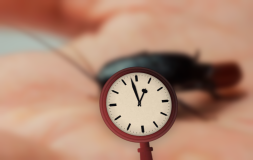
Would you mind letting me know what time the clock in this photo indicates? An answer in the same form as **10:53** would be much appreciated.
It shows **12:58**
